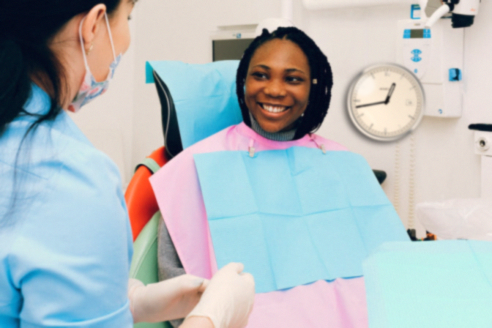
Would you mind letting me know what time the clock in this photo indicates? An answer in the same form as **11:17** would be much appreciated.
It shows **12:43**
